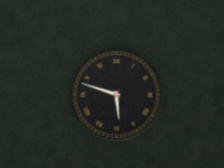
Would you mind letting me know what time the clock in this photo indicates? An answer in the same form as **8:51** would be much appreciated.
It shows **5:48**
